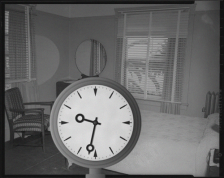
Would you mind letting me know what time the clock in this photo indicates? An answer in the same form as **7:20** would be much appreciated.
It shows **9:32**
